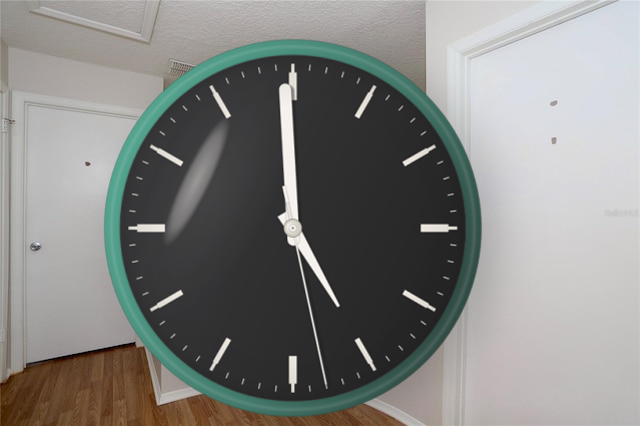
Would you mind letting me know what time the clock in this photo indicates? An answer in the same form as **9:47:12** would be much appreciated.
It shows **4:59:28**
